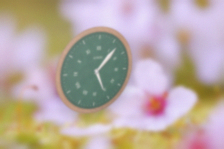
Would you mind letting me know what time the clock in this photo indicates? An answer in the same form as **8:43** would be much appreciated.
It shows **5:07**
